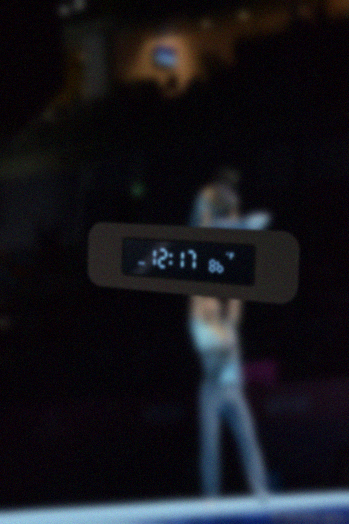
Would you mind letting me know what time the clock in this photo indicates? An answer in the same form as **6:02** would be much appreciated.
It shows **12:17**
